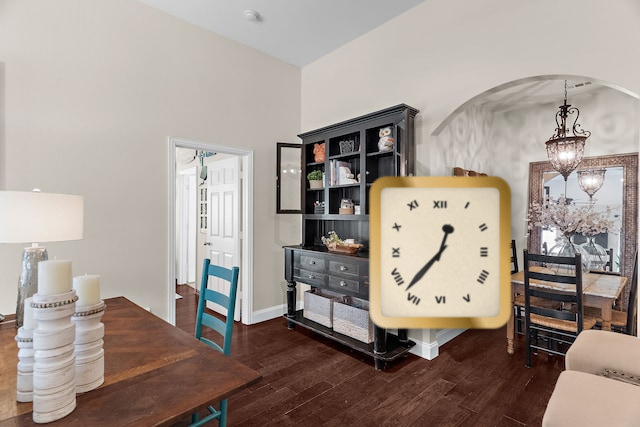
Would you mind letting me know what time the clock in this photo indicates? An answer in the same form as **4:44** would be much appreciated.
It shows **12:37**
